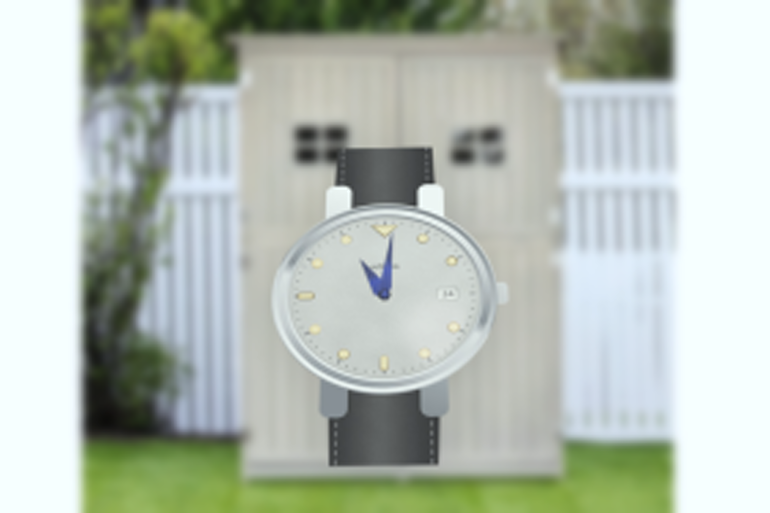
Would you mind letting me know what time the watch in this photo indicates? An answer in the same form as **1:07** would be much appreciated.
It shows **11:01**
